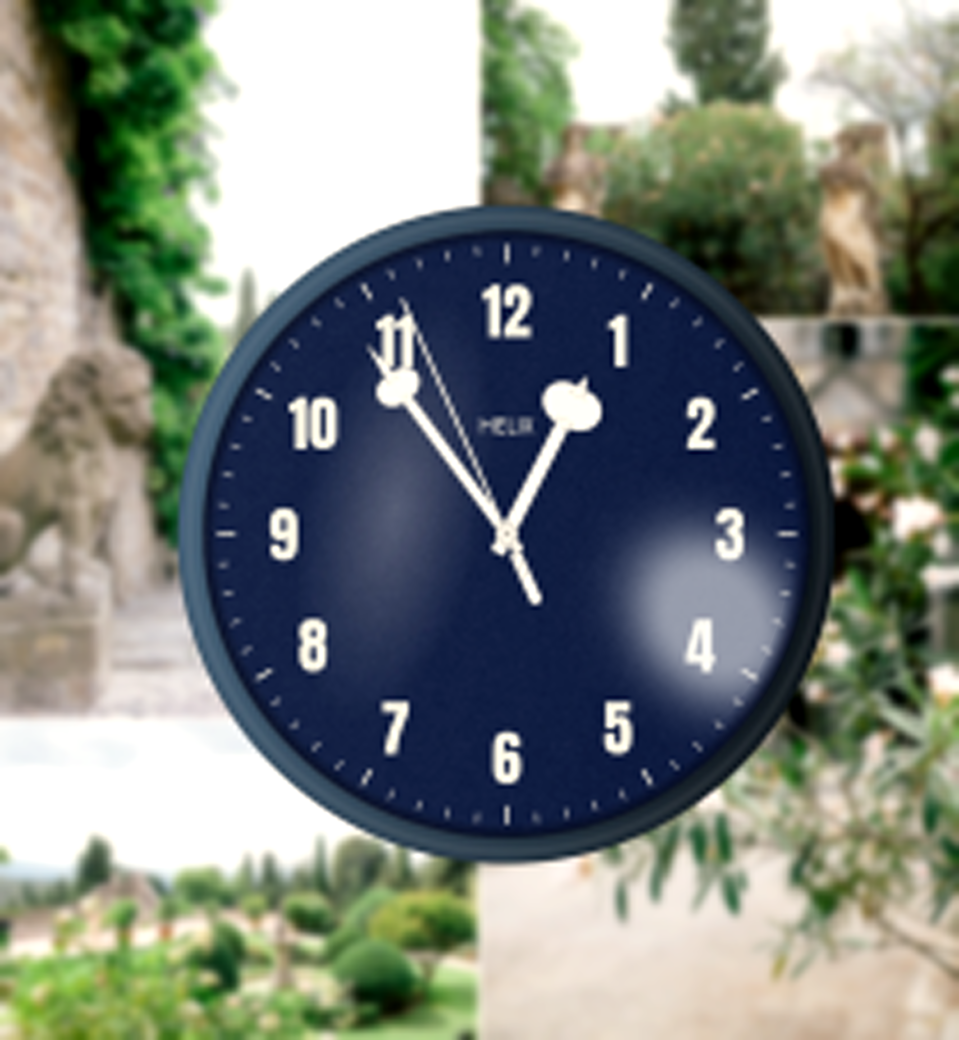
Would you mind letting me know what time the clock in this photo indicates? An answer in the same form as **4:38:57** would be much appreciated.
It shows **12:53:56**
